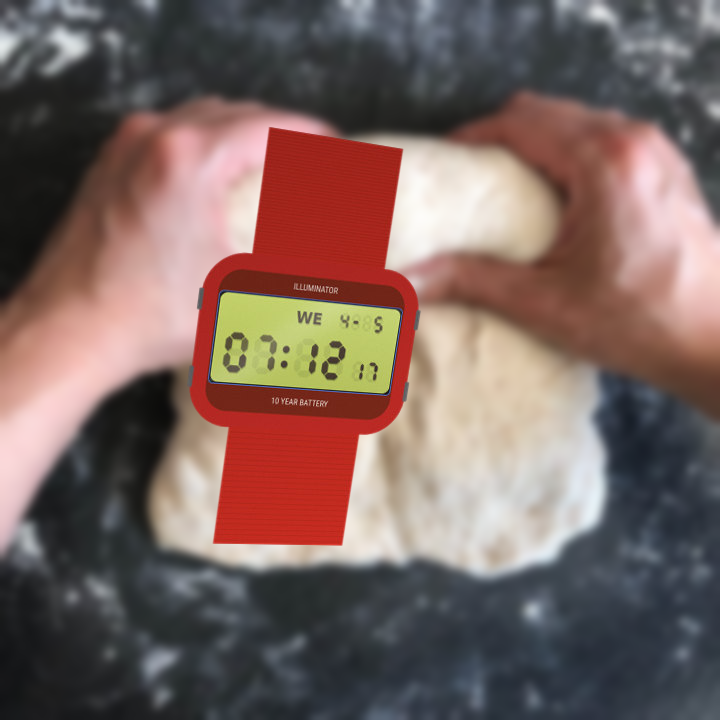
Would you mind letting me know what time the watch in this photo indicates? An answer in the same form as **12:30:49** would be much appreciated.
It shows **7:12:17**
